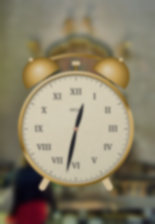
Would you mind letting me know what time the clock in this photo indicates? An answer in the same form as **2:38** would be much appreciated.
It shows **12:32**
